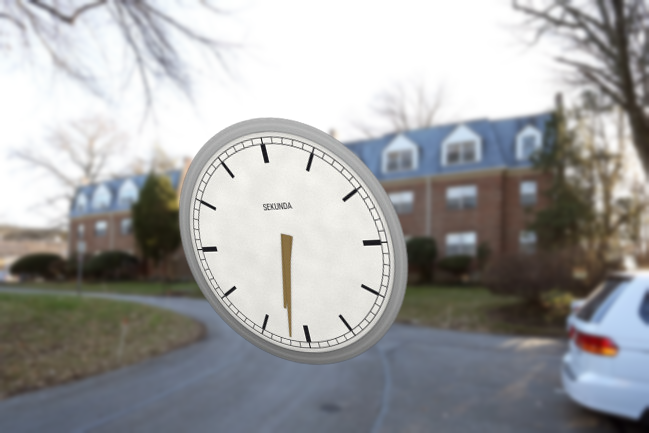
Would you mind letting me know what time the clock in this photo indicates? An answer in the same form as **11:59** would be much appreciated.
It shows **6:32**
